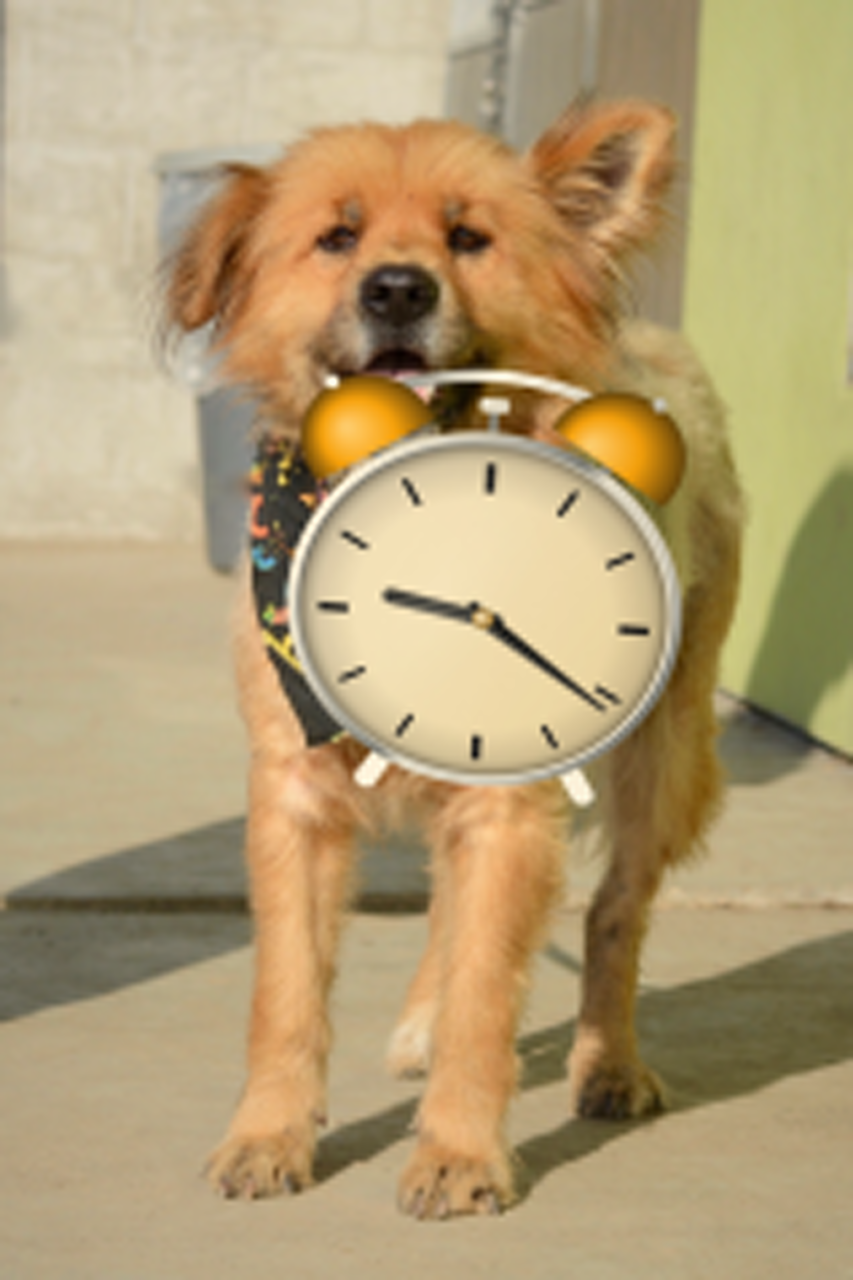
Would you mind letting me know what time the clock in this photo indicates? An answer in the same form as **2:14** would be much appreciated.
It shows **9:21**
